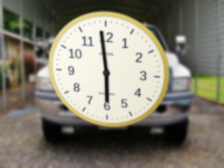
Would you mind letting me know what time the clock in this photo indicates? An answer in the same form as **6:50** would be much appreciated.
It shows **5:59**
